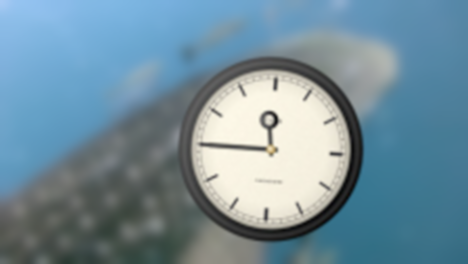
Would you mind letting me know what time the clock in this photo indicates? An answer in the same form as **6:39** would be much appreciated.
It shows **11:45**
